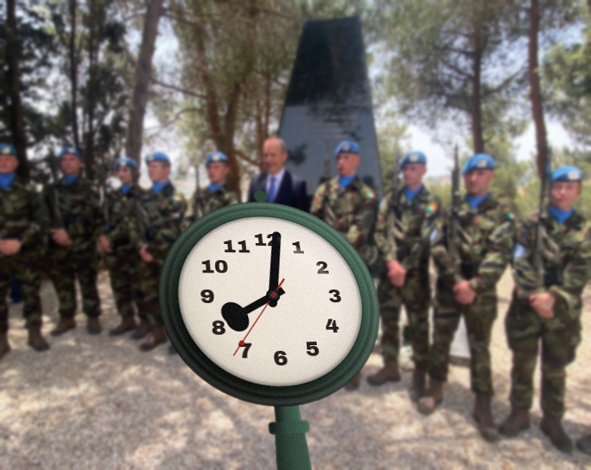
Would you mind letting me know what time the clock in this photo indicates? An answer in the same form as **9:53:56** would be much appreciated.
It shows **8:01:36**
